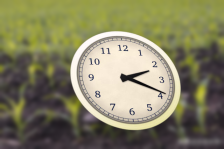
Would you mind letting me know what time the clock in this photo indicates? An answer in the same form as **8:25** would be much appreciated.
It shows **2:19**
